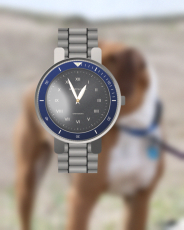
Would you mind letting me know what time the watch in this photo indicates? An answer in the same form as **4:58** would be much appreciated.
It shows **12:56**
